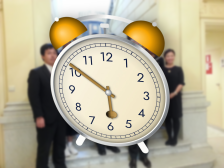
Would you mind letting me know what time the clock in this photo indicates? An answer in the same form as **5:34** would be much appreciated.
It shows **5:51**
